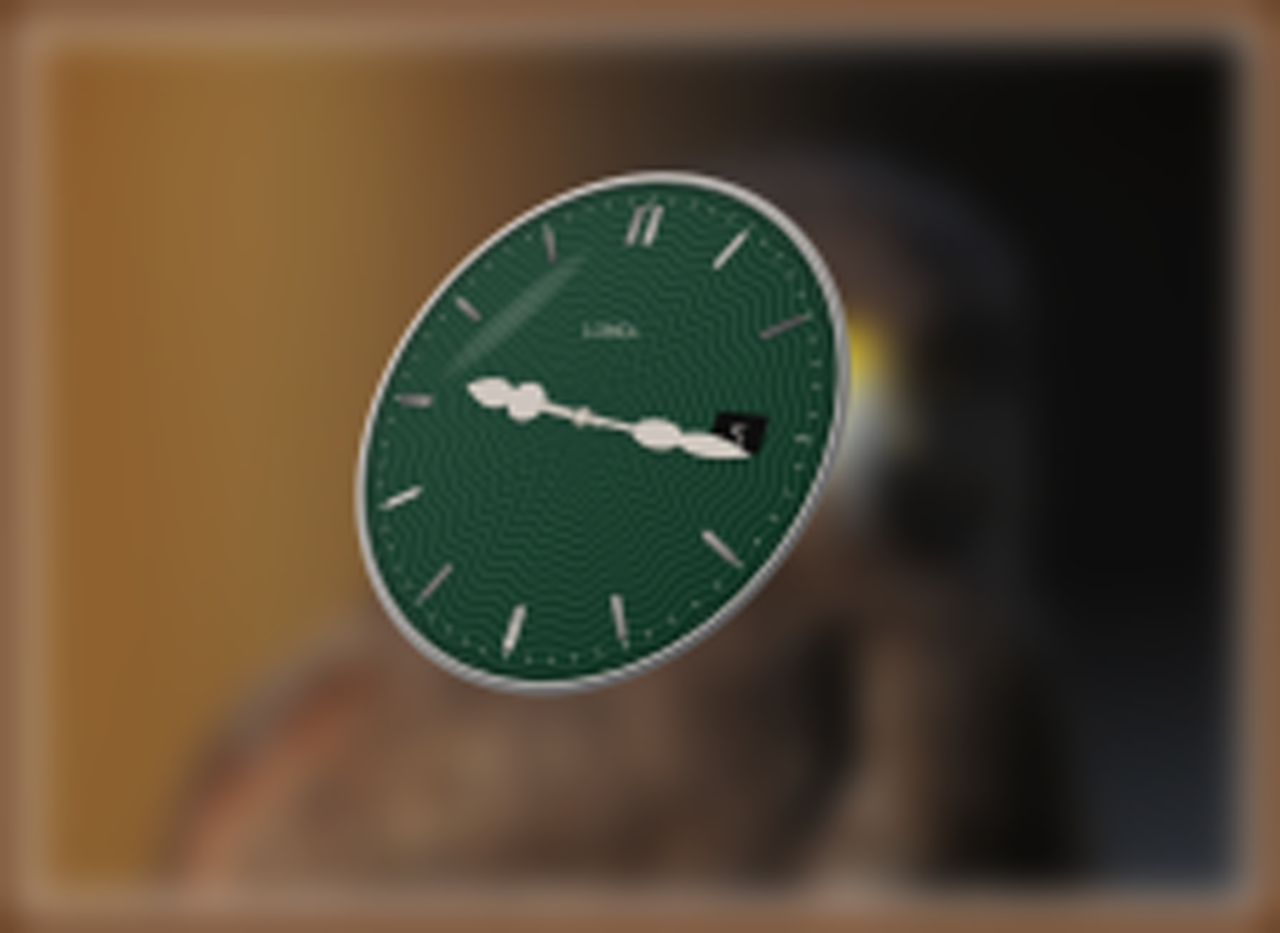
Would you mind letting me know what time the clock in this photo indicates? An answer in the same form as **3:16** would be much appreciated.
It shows **9:16**
